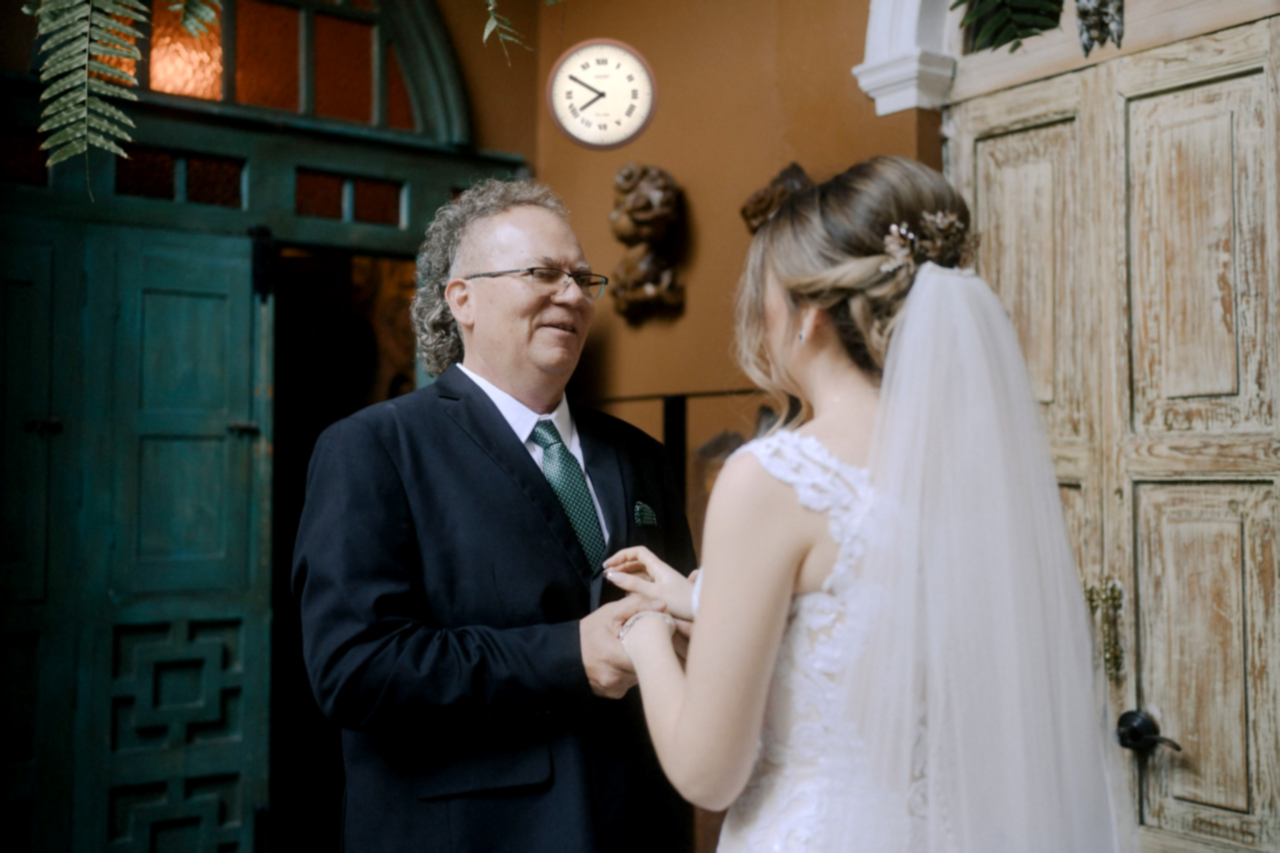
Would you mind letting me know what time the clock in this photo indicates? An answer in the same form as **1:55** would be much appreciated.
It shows **7:50**
